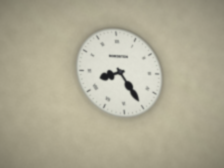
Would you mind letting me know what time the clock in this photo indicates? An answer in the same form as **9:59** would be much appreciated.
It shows **8:25**
